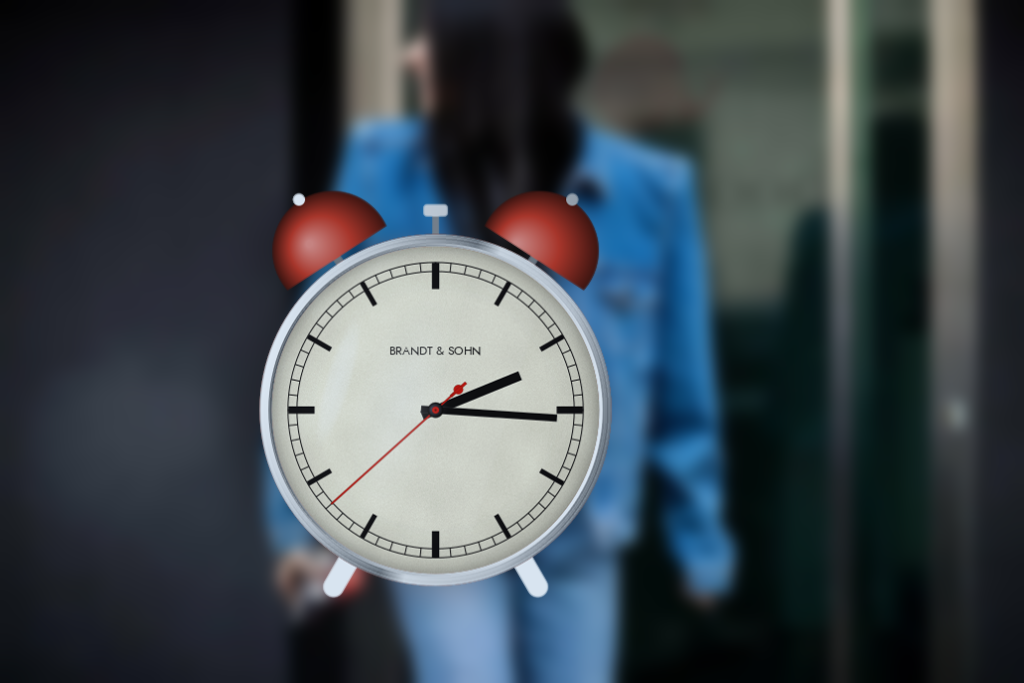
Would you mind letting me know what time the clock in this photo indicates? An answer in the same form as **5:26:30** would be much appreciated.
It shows **2:15:38**
